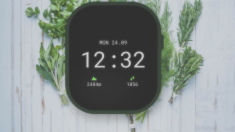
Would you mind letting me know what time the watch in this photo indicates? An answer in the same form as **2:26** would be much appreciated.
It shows **12:32**
